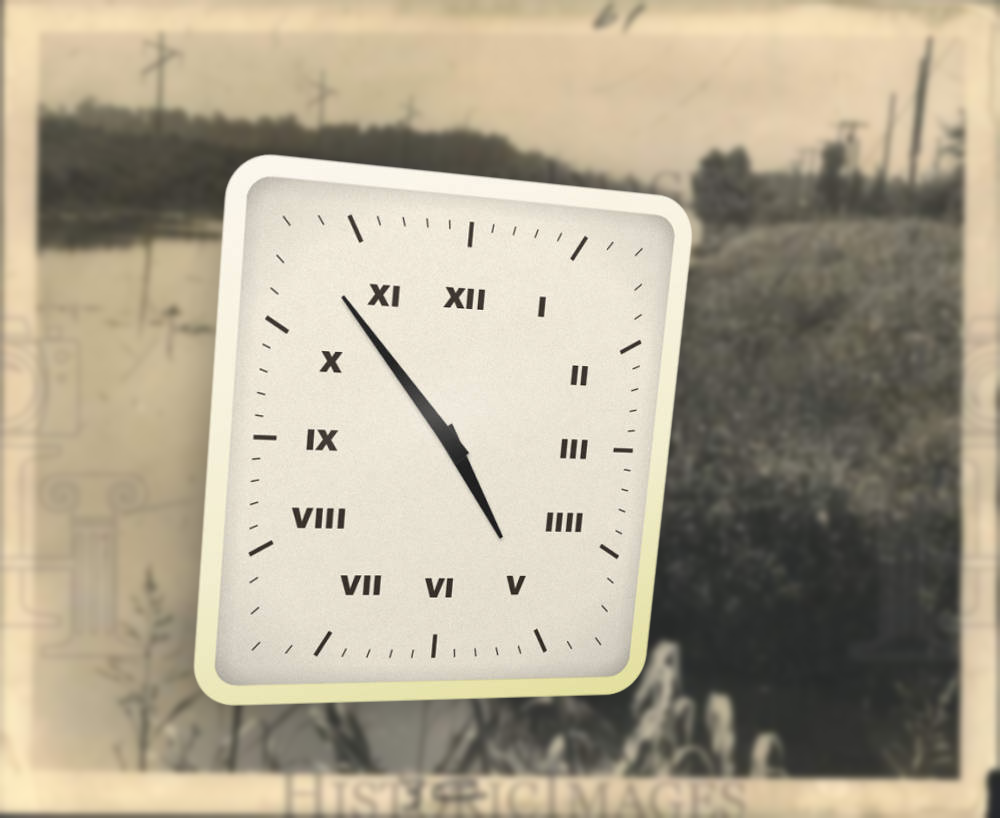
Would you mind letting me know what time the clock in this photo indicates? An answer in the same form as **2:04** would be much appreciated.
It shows **4:53**
